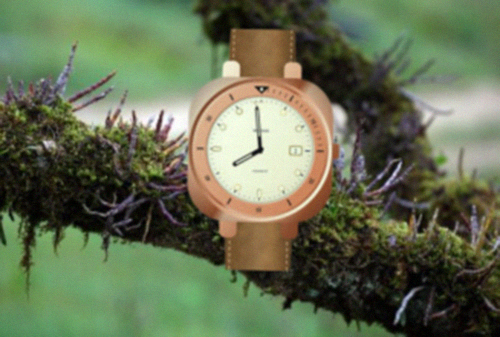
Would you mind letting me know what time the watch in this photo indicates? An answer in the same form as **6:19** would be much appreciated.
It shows **7:59**
